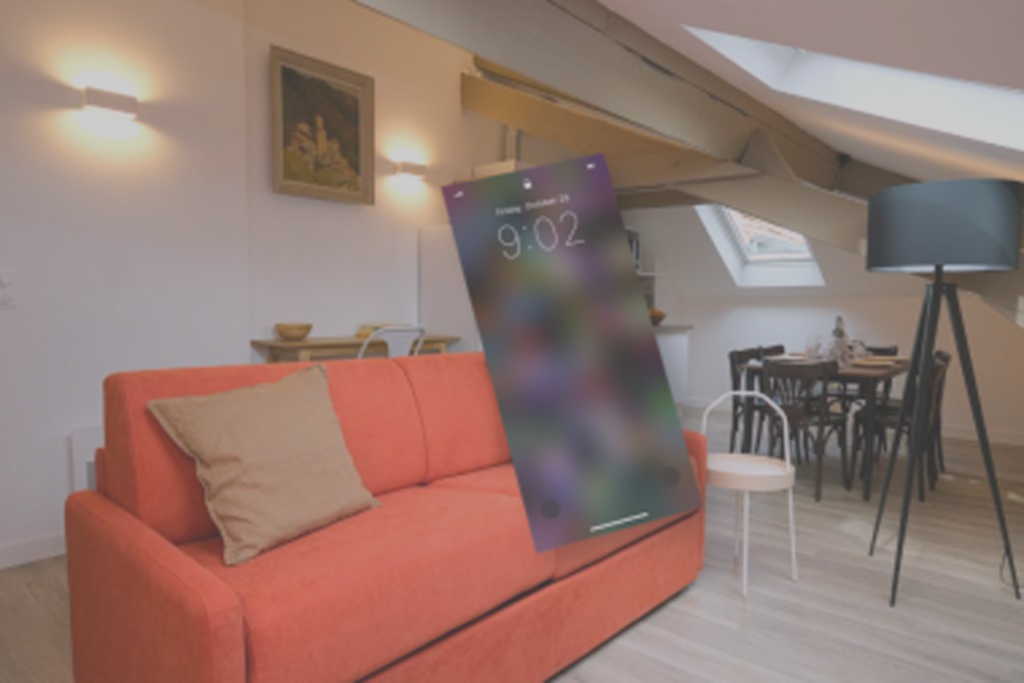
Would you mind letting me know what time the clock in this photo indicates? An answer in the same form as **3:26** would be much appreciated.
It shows **9:02**
